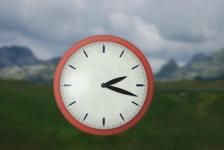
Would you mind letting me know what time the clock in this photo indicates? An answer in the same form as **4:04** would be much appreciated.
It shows **2:18**
